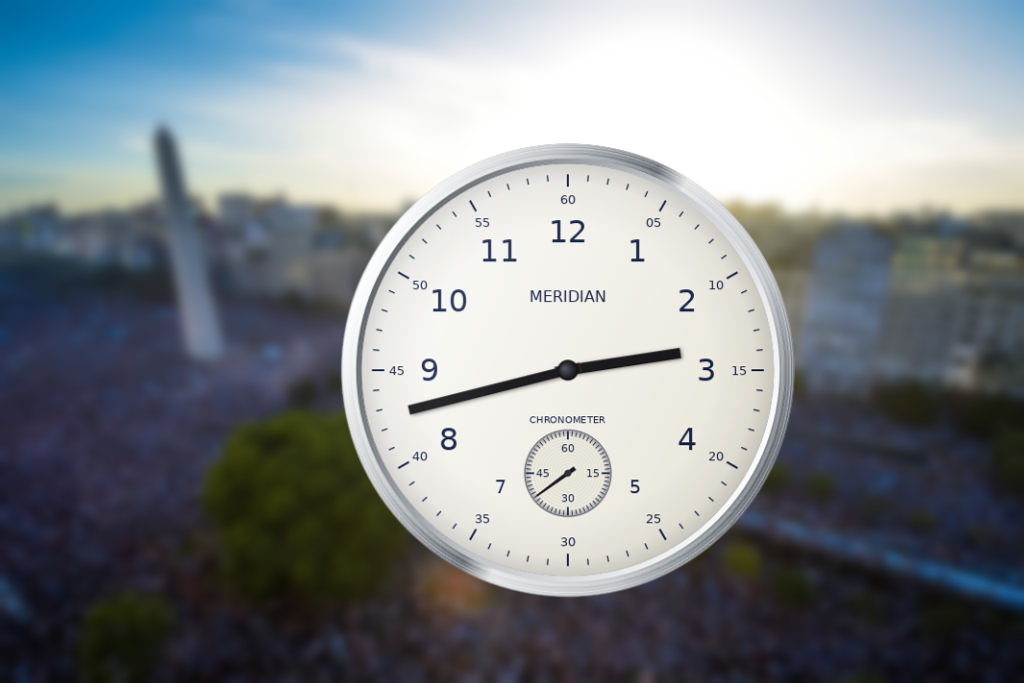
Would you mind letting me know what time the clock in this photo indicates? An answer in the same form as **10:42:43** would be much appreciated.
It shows **2:42:39**
